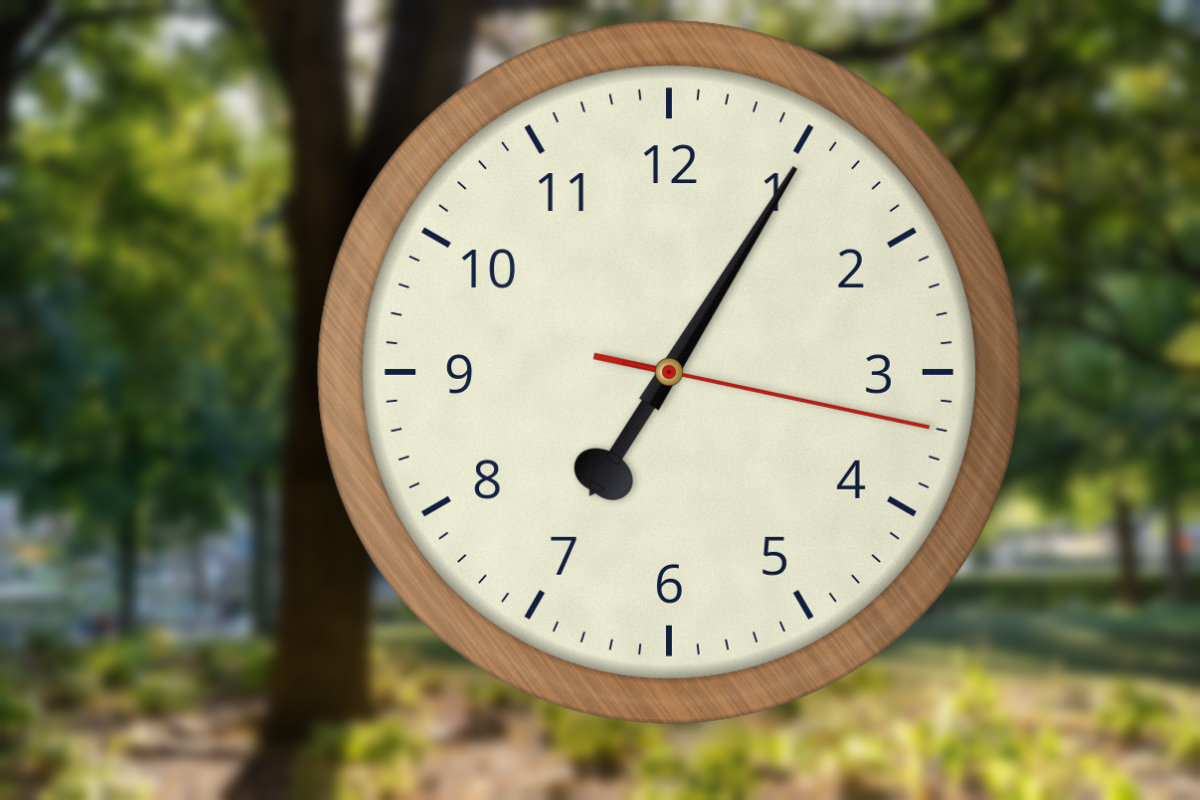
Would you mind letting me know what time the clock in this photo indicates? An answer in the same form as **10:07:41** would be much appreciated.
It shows **7:05:17**
